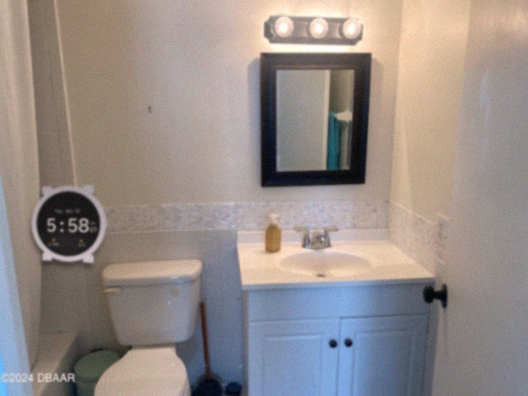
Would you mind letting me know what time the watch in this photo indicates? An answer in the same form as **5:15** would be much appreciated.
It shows **5:58**
